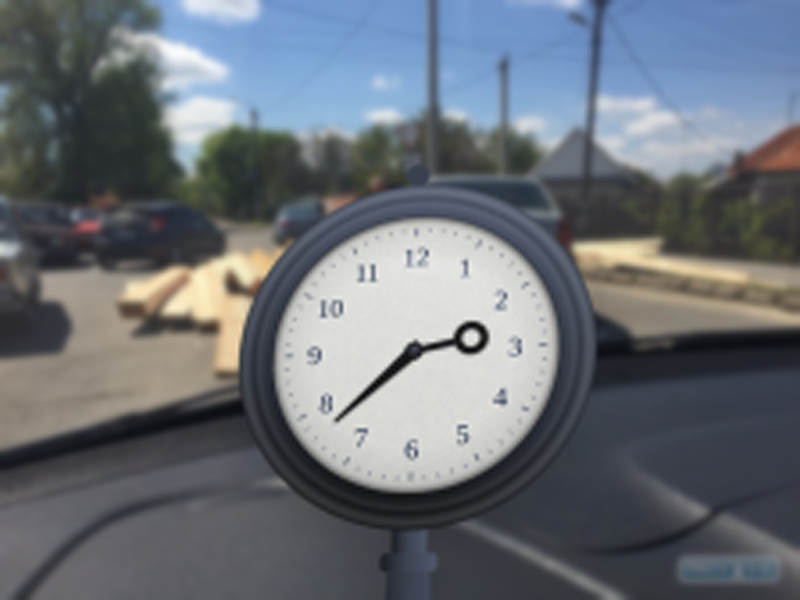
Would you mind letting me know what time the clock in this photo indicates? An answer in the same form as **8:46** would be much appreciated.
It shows **2:38**
